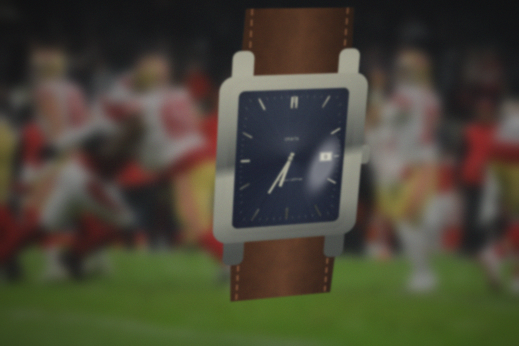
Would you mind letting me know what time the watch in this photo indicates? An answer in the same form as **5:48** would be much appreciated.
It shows **6:35**
